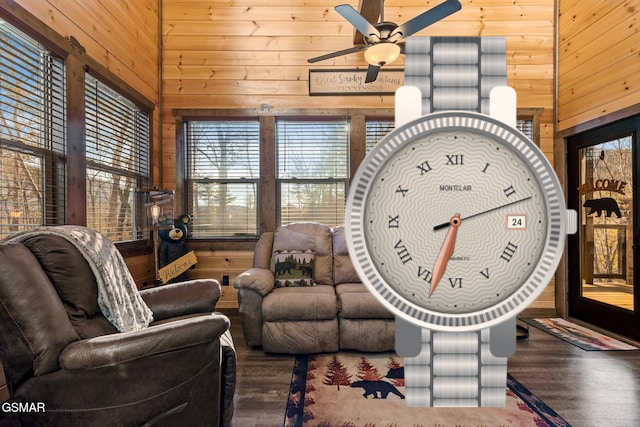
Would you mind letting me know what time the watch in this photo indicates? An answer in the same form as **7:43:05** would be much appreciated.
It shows **6:33:12**
